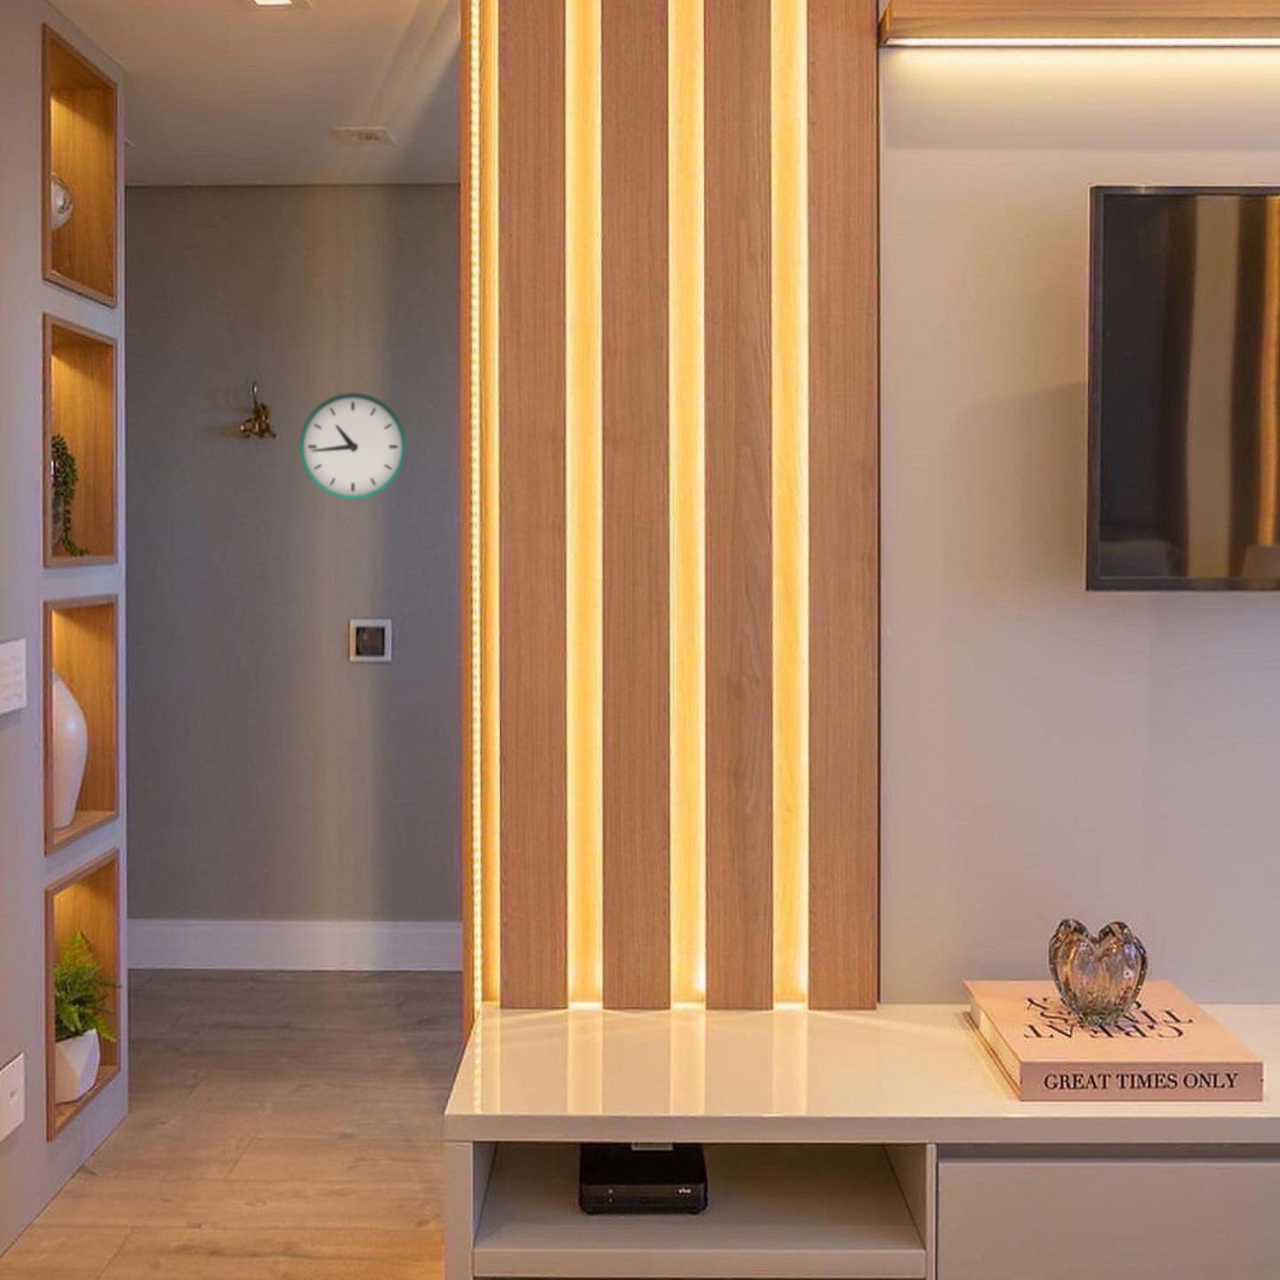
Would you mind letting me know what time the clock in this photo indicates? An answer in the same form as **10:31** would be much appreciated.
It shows **10:44**
